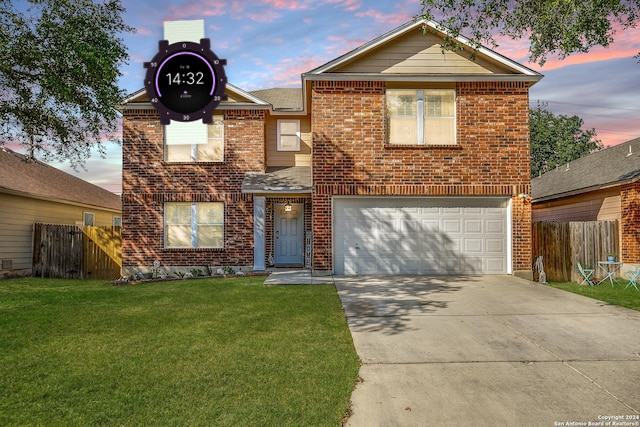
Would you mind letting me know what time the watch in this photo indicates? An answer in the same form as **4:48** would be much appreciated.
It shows **14:32**
